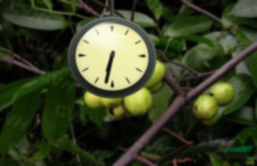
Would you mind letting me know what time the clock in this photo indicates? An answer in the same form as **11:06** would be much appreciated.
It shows **6:32**
